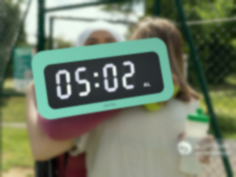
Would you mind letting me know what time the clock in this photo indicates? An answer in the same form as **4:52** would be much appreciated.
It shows **5:02**
